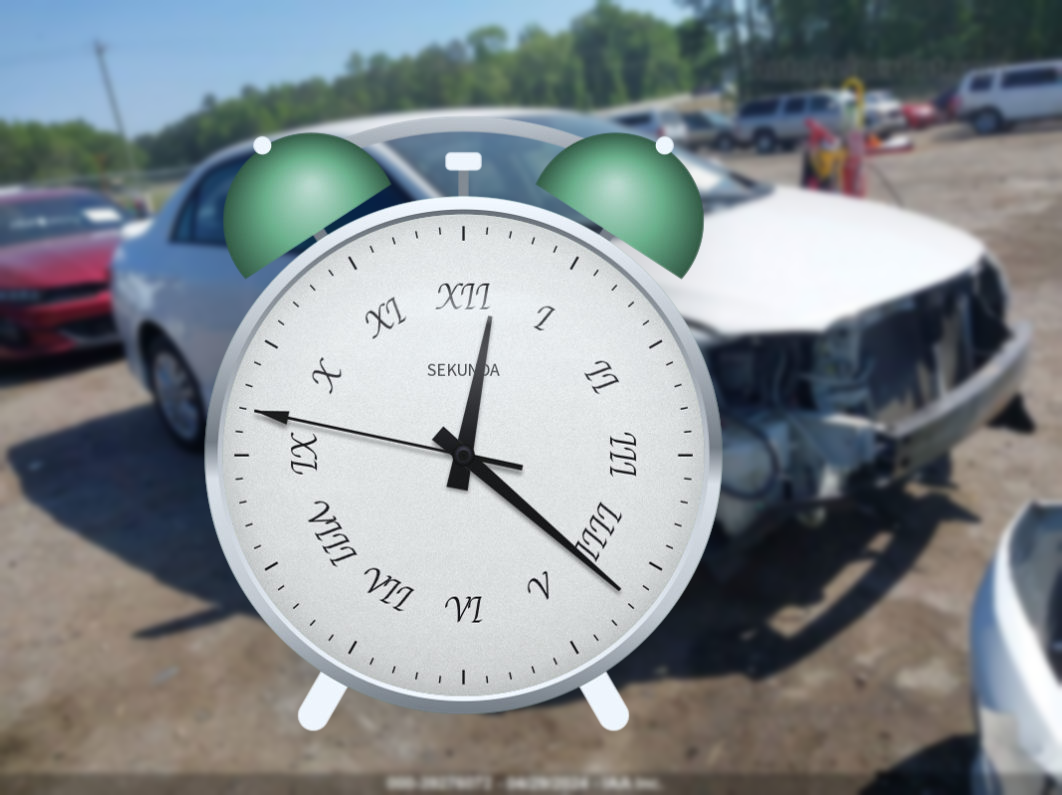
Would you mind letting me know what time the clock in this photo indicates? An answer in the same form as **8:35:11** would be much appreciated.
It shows **12:21:47**
